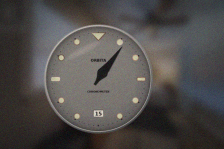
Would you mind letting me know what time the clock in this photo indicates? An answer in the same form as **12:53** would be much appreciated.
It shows **1:06**
